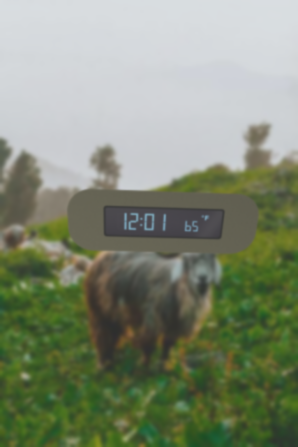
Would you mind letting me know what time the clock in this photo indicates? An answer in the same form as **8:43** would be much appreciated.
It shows **12:01**
